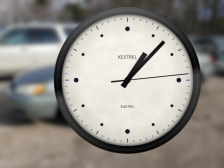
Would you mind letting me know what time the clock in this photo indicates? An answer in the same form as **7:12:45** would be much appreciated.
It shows **1:07:14**
